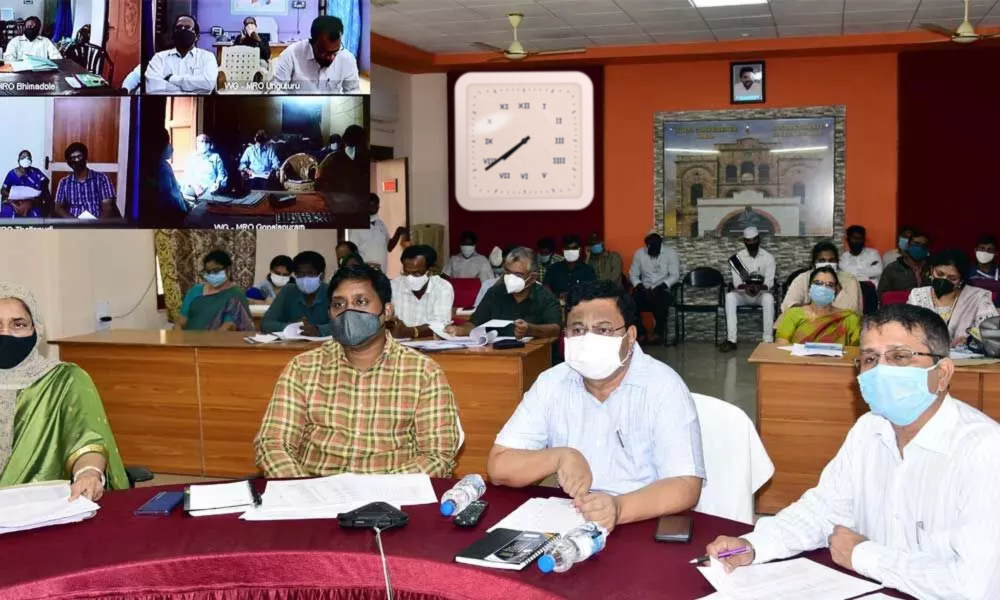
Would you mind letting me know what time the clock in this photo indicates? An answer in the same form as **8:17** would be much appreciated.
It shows **7:39**
